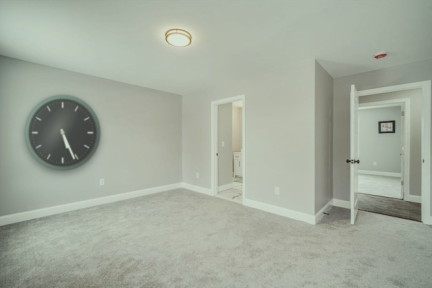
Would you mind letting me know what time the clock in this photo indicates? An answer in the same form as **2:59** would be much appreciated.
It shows **5:26**
